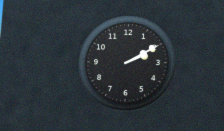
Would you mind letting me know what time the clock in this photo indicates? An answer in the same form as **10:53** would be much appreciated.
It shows **2:10**
